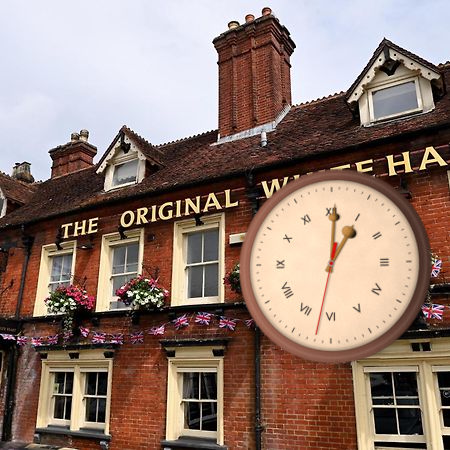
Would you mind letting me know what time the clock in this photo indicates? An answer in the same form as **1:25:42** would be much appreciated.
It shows **1:00:32**
